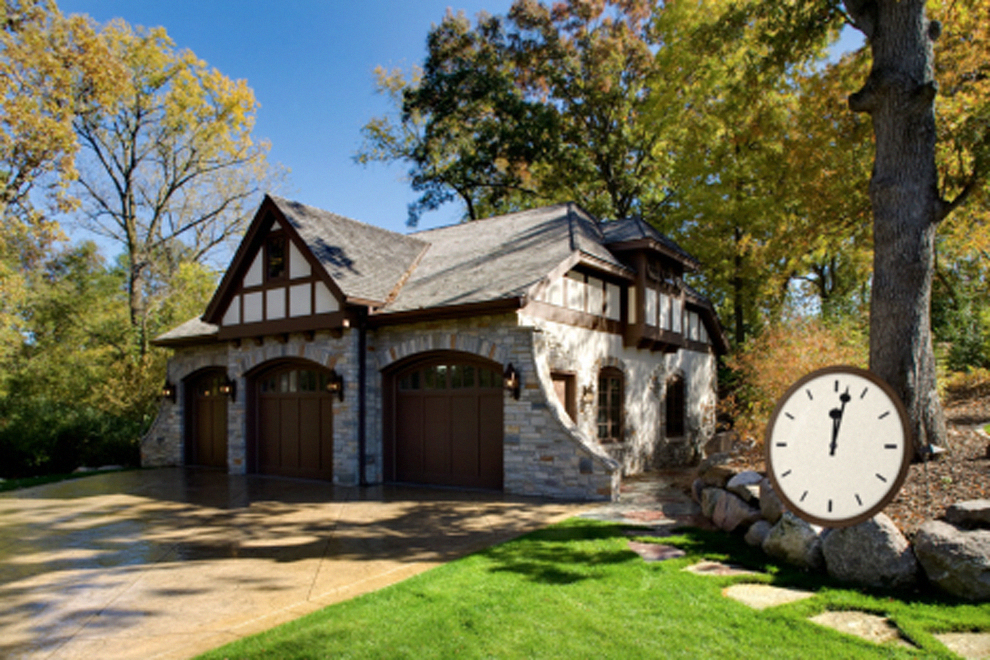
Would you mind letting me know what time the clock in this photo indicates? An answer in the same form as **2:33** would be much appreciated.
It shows **12:02**
